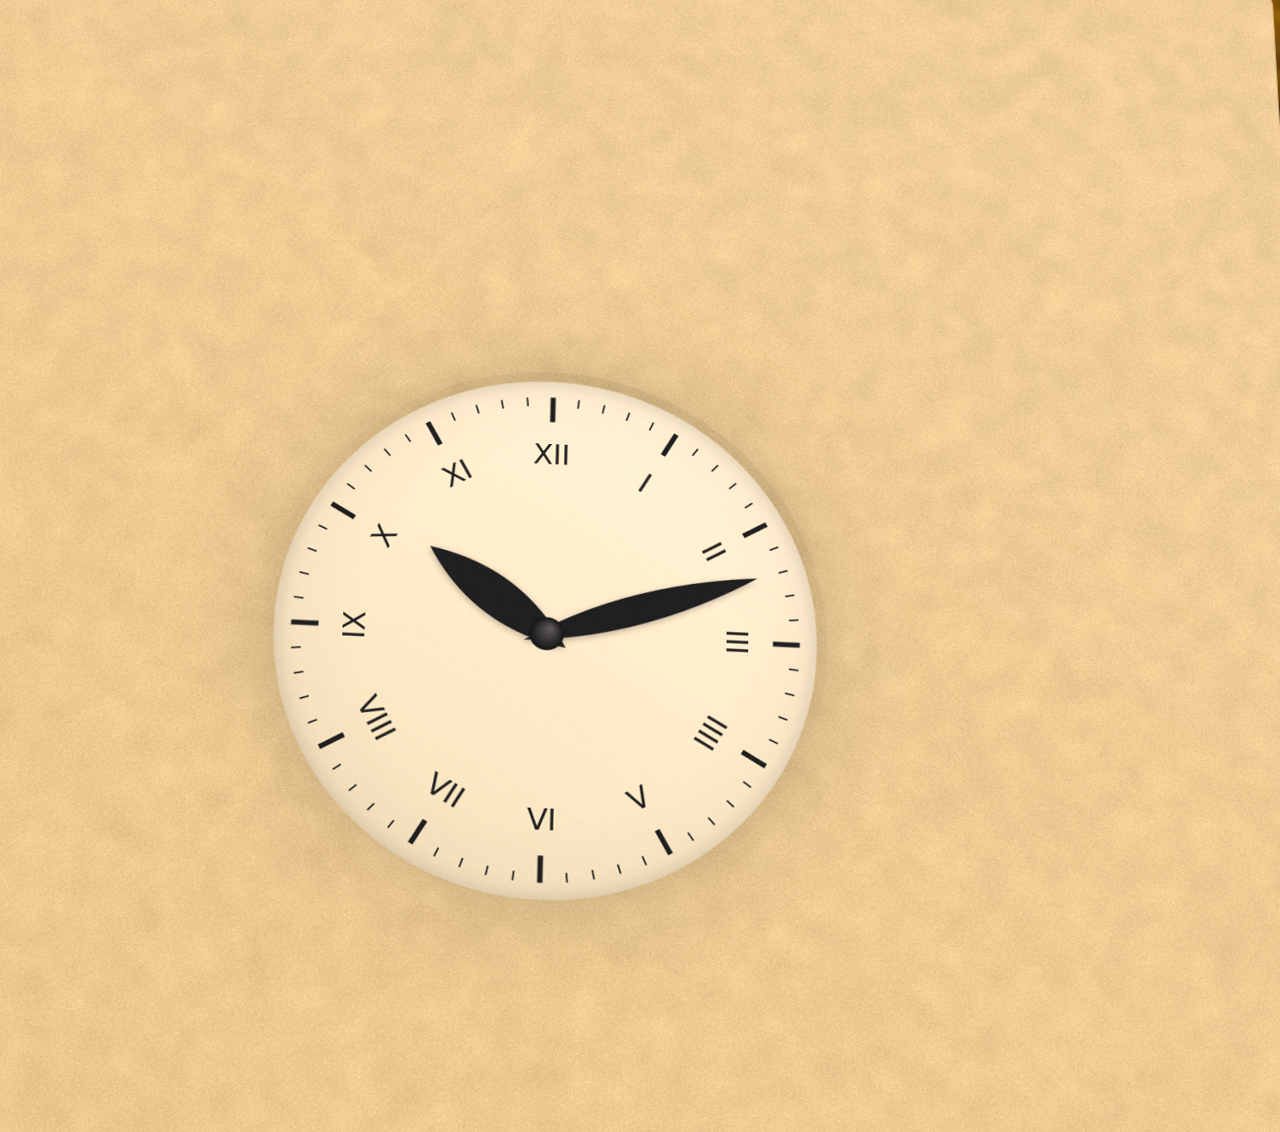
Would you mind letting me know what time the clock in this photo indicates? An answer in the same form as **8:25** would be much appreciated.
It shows **10:12**
